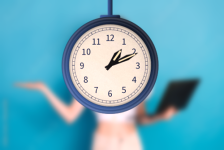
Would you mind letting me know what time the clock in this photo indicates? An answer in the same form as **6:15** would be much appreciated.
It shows **1:11**
